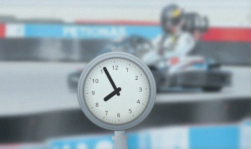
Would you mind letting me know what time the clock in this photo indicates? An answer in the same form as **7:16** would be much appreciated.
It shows **7:56**
